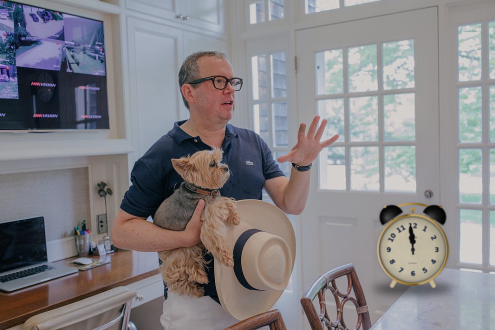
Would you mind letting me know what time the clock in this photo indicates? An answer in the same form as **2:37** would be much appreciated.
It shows **11:59**
